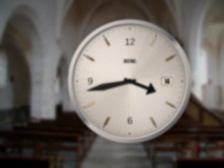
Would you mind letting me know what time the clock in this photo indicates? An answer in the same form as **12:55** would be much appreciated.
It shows **3:43**
